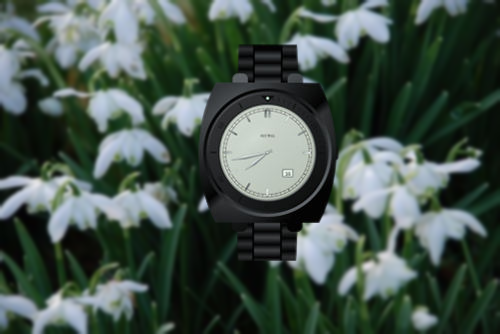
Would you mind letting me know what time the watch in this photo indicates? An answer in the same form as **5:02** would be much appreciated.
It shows **7:43**
